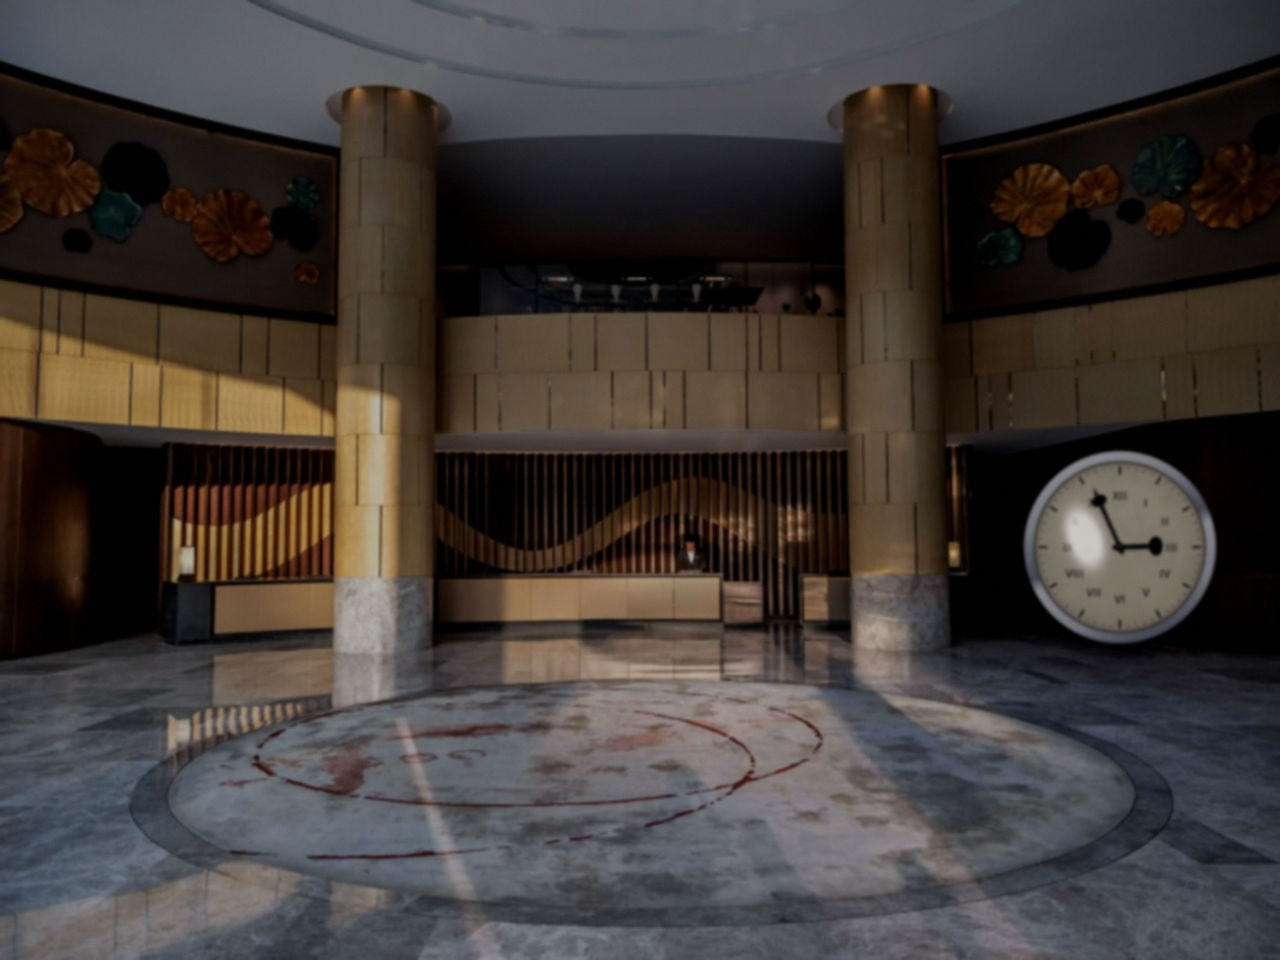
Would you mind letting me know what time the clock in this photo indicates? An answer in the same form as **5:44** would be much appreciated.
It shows **2:56**
